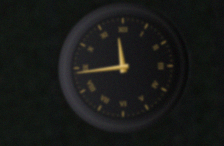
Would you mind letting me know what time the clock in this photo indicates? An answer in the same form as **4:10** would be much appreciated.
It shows **11:44**
